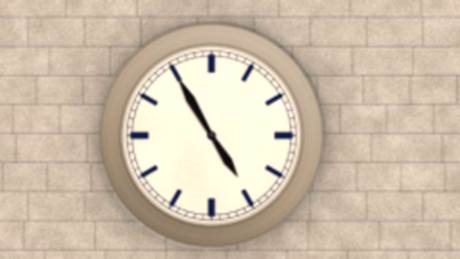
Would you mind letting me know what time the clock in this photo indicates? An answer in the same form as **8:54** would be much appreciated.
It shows **4:55**
